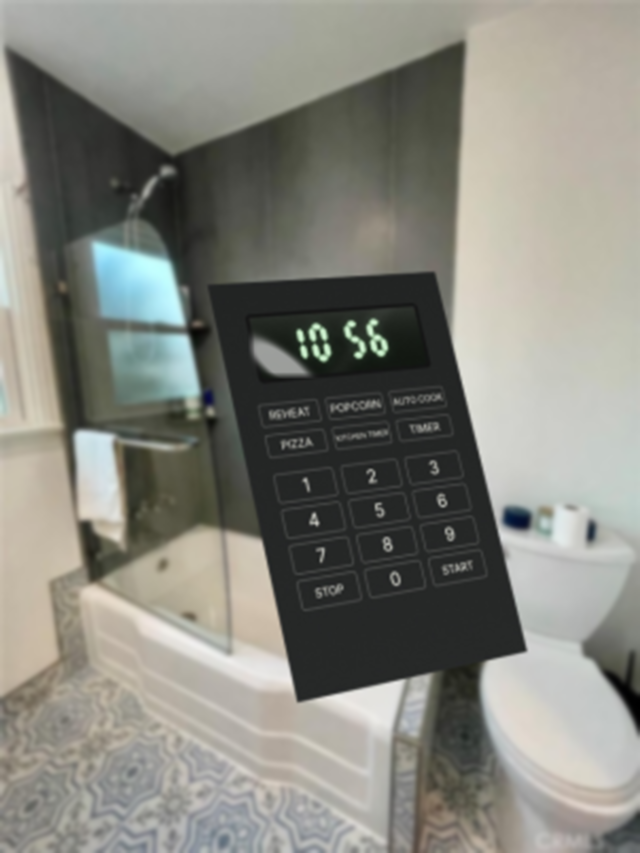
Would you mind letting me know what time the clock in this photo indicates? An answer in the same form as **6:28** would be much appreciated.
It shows **10:56**
